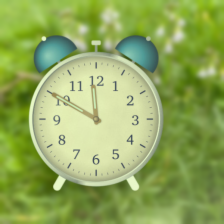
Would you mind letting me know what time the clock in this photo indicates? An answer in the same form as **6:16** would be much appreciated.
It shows **11:50**
